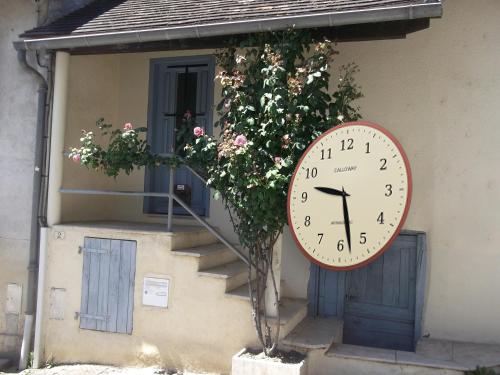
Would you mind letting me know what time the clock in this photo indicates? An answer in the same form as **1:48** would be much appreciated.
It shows **9:28**
